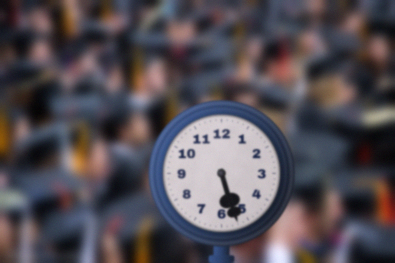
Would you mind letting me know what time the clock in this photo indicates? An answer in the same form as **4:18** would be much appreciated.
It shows **5:27**
